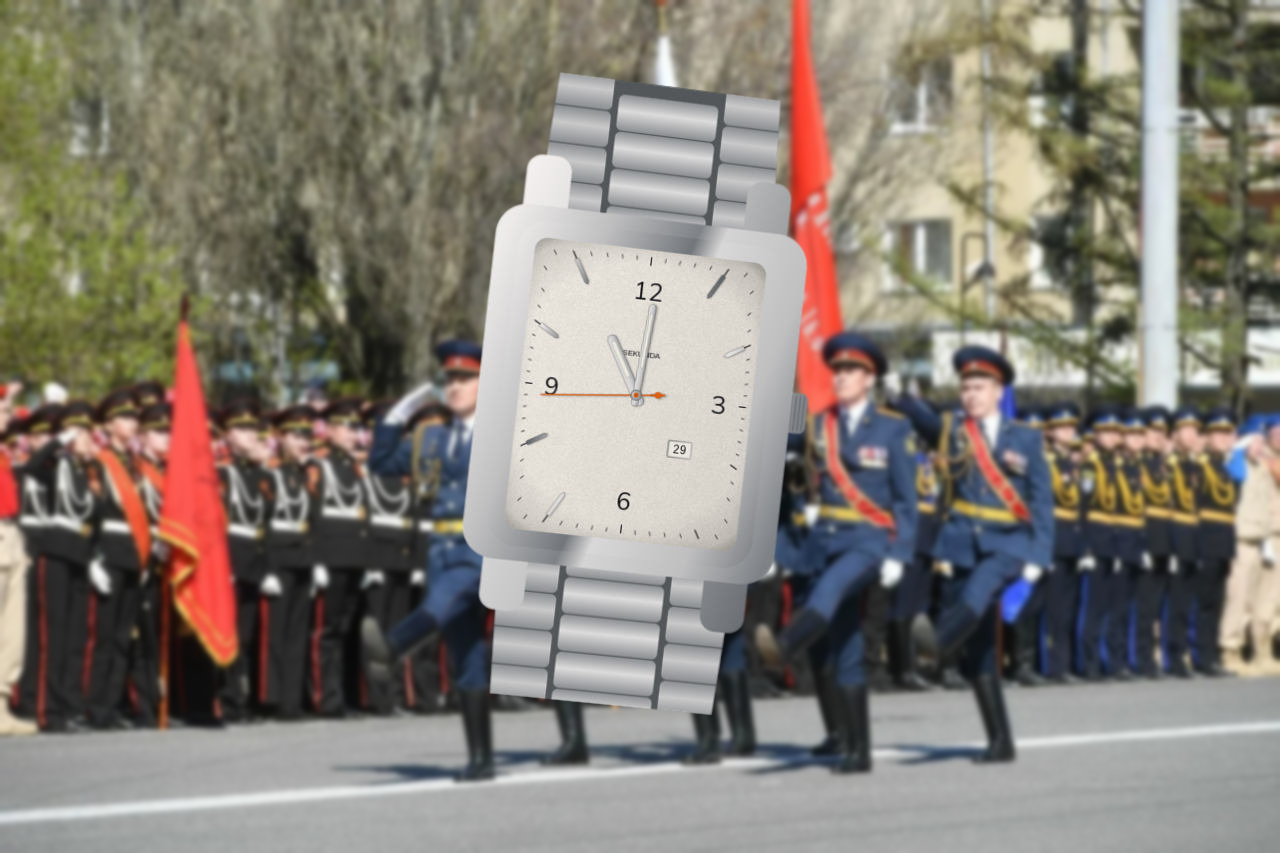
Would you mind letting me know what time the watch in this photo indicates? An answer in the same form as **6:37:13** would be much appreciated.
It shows **11:00:44**
